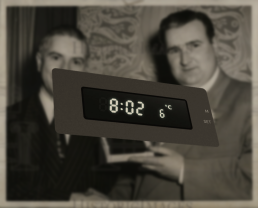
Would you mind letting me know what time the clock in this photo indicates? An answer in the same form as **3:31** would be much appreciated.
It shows **8:02**
